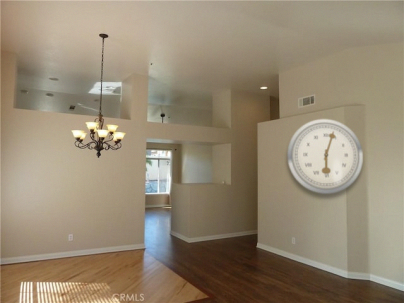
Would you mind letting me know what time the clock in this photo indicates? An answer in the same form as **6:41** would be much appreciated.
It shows **6:03**
